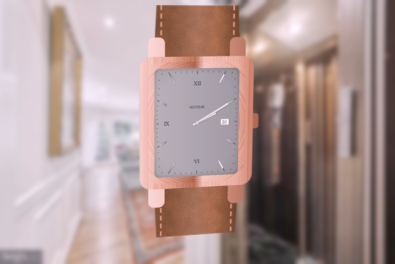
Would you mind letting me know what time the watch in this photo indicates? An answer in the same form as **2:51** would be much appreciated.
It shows **2:10**
